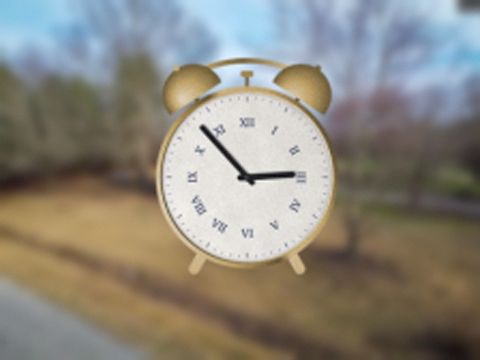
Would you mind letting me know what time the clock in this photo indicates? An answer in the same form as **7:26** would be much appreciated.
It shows **2:53**
